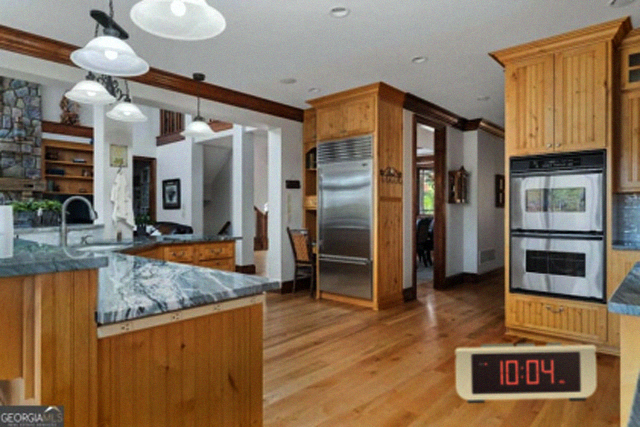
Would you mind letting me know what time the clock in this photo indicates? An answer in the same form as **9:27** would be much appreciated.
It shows **10:04**
